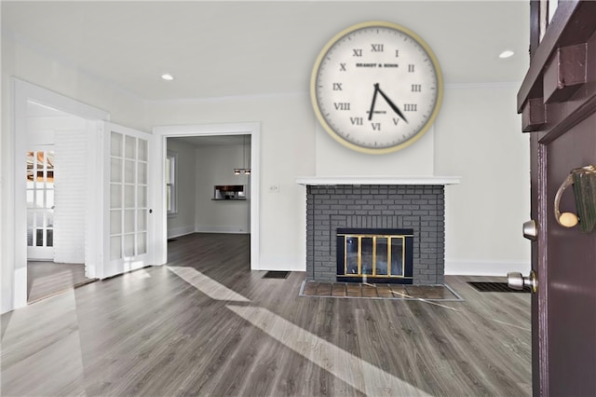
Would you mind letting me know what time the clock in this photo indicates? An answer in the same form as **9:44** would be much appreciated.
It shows **6:23**
